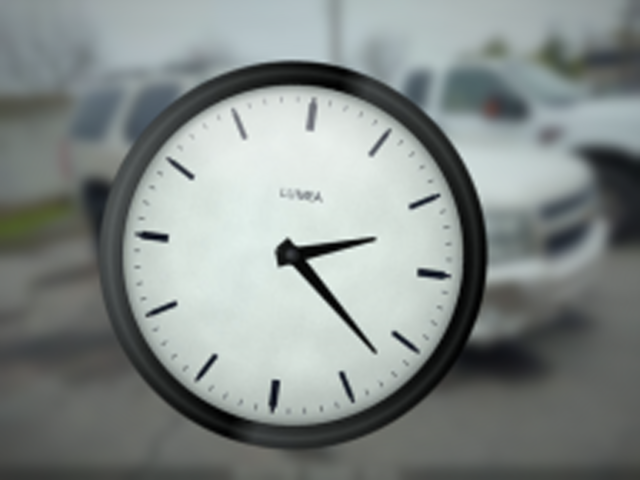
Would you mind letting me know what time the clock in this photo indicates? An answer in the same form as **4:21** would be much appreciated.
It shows **2:22**
